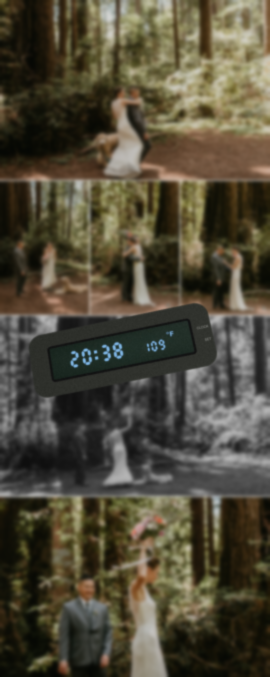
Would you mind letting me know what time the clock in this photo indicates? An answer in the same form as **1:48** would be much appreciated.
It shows **20:38**
